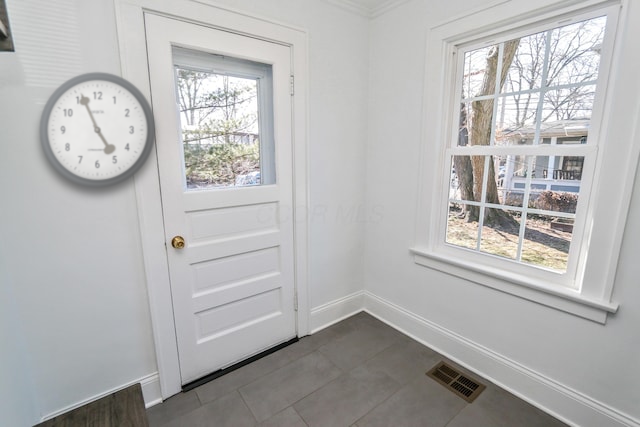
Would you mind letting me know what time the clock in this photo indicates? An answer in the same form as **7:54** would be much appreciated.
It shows **4:56**
